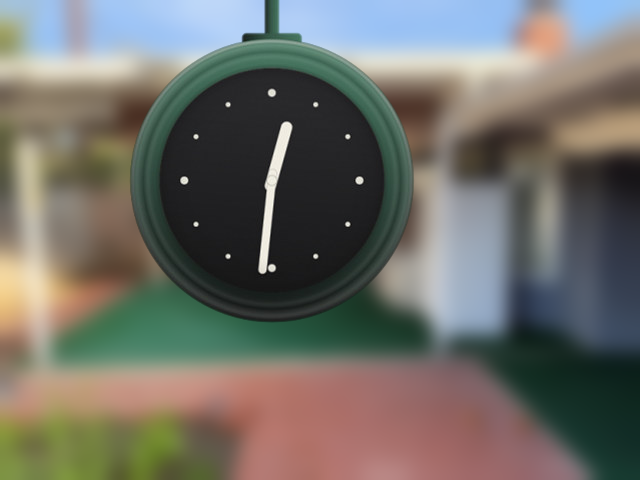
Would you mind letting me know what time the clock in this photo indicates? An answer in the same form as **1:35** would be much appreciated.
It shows **12:31**
